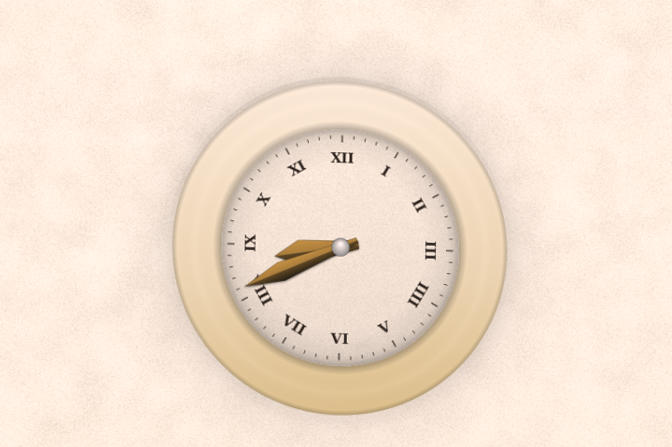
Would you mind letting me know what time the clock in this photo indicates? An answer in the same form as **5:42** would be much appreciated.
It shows **8:41**
